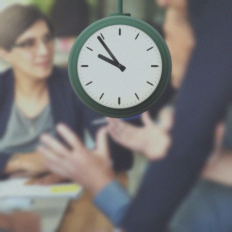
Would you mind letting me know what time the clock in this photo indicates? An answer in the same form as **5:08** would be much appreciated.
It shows **9:54**
